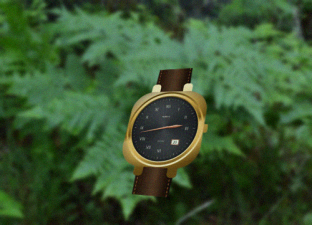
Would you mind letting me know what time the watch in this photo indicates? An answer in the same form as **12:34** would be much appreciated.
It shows **2:43**
